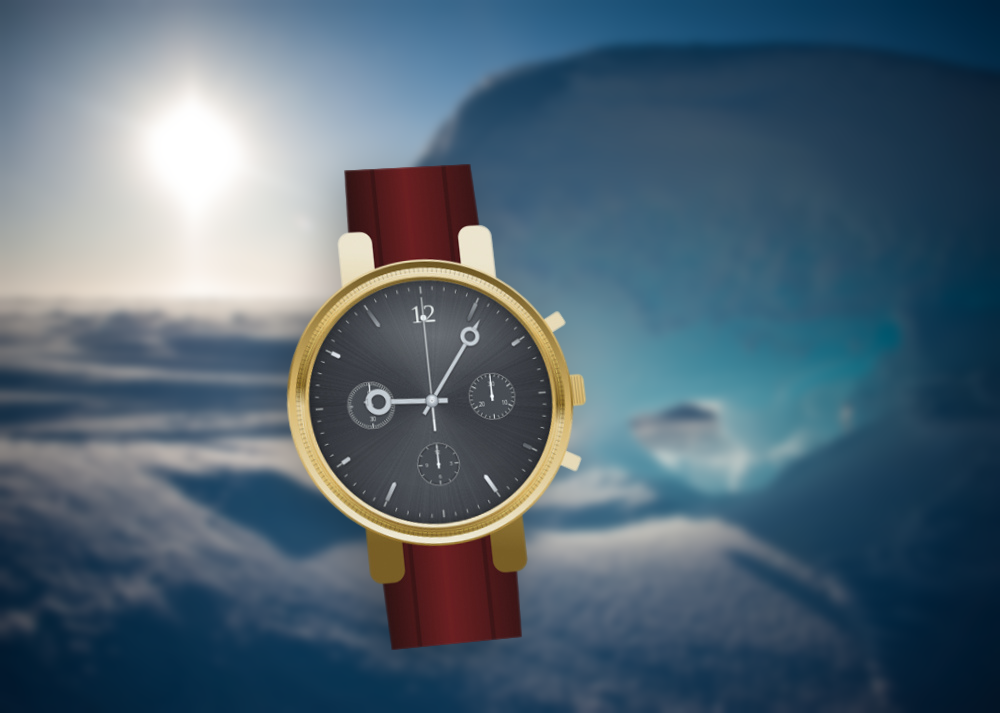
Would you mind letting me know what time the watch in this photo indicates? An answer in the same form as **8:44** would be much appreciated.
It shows **9:06**
